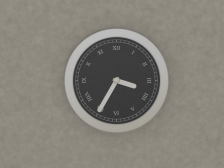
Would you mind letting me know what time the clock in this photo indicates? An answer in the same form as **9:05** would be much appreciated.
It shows **3:35**
